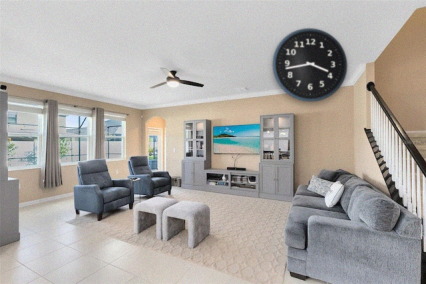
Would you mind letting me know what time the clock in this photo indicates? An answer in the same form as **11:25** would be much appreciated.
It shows **3:43**
